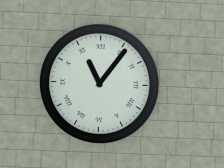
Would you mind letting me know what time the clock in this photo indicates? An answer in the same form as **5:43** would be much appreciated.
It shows **11:06**
